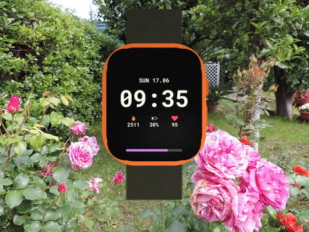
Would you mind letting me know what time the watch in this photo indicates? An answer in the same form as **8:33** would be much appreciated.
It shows **9:35**
